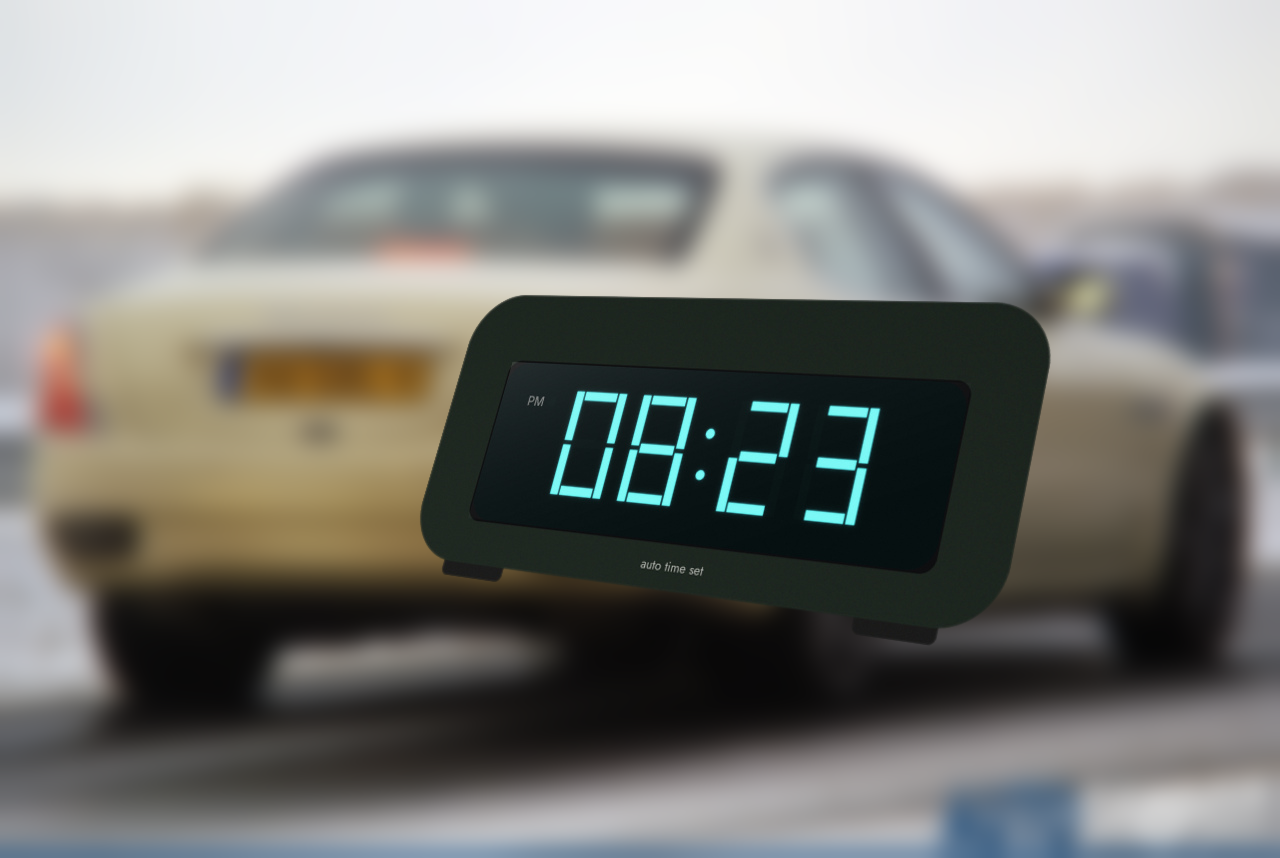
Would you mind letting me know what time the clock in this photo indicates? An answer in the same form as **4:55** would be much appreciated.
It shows **8:23**
